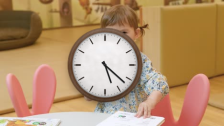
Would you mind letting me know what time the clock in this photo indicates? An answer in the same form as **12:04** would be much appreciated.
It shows **5:22**
